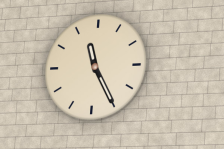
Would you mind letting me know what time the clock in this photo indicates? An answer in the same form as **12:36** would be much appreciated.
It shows **11:25**
